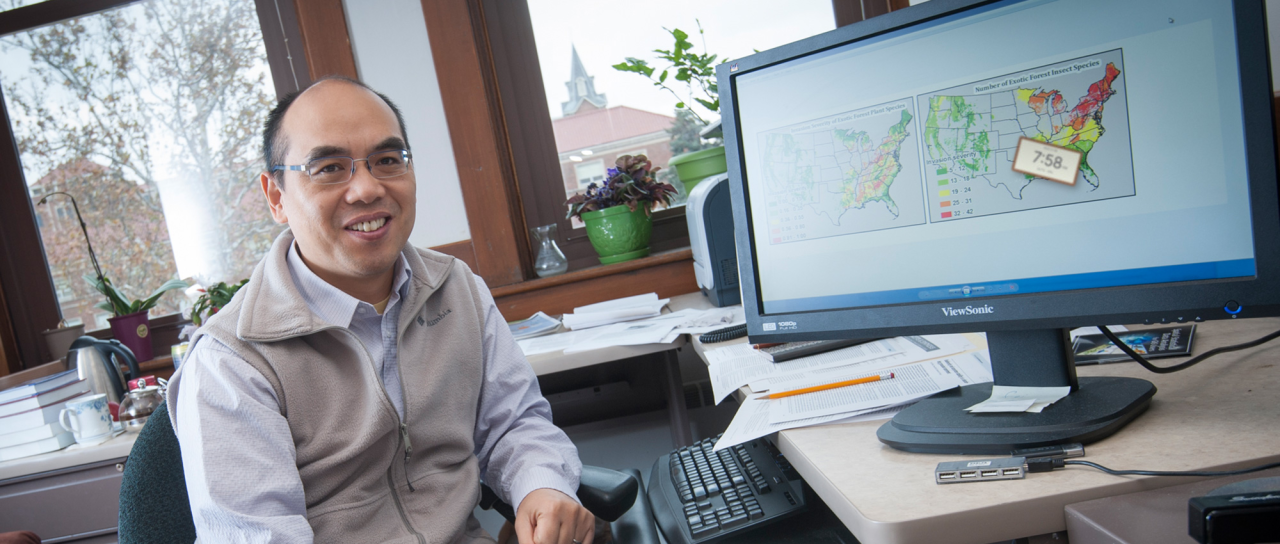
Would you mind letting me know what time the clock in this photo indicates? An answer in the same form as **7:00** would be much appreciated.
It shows **7:58**
